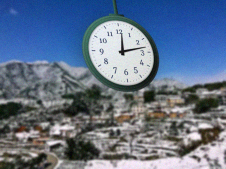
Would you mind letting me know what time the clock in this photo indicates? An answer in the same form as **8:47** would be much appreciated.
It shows **12:13**
